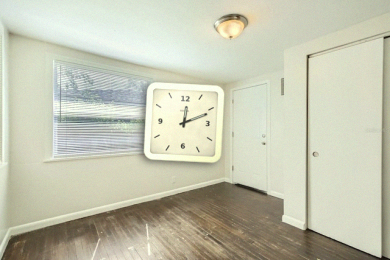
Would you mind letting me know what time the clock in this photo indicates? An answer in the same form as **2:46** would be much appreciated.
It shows **12:11**
